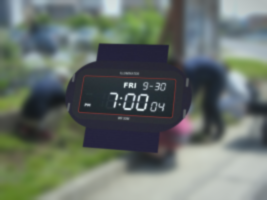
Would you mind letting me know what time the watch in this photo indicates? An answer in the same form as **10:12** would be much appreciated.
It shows **7:00**
